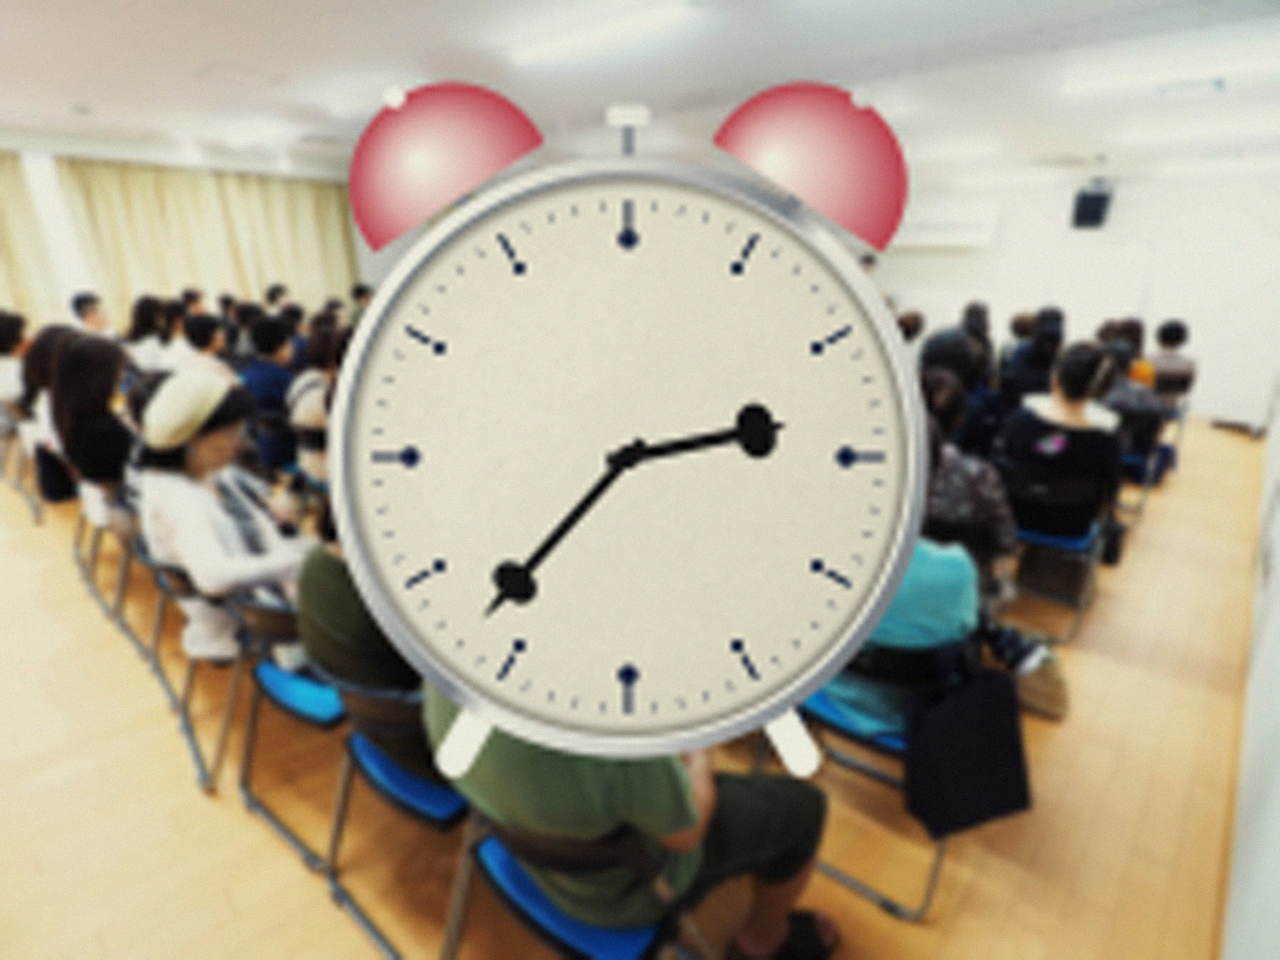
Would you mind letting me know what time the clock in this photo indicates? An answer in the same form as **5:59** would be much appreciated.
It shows **2:37**
